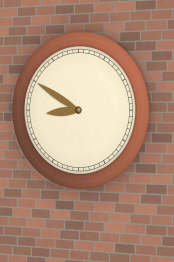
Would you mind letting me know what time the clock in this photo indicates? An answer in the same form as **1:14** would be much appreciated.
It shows **8:50**
